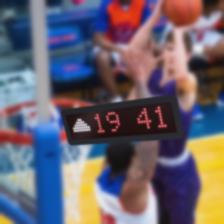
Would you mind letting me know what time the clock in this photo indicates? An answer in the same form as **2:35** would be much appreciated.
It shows **19:41**
